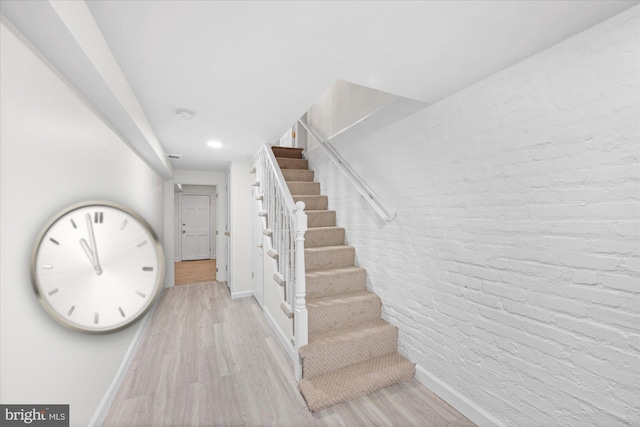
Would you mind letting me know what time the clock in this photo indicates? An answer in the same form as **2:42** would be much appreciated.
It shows **10:58**
